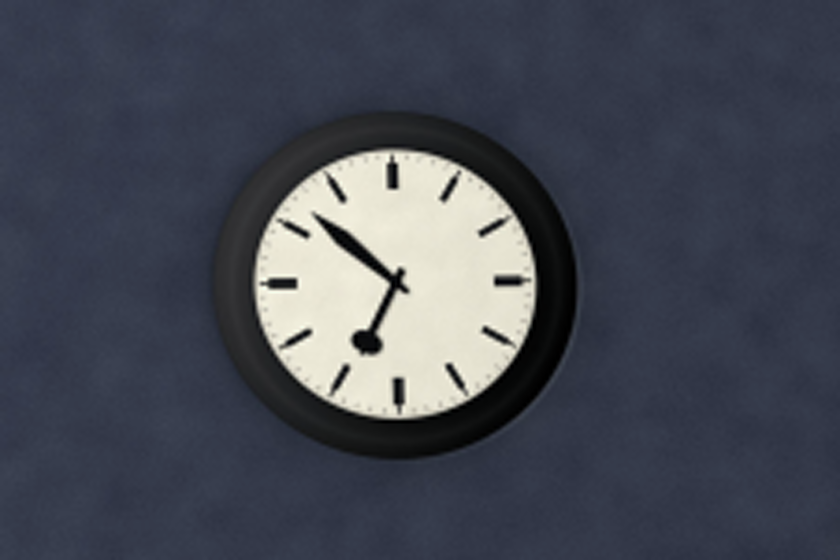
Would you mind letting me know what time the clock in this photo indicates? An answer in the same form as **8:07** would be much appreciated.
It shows **6:52**
